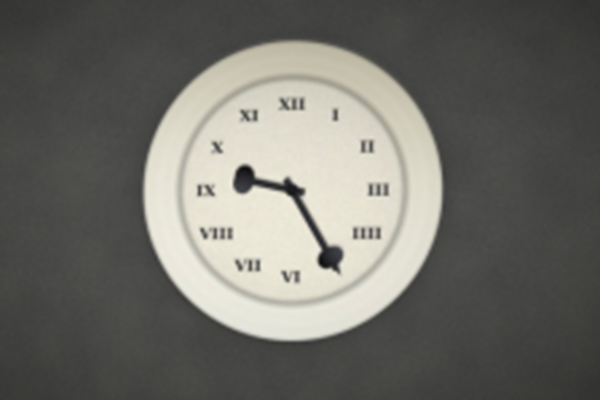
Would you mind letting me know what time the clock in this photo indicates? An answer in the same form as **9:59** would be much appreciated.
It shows **9:25**
